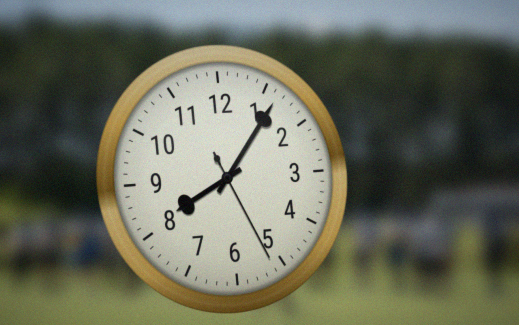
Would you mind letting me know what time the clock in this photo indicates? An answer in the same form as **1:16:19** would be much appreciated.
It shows **8:06:26**
